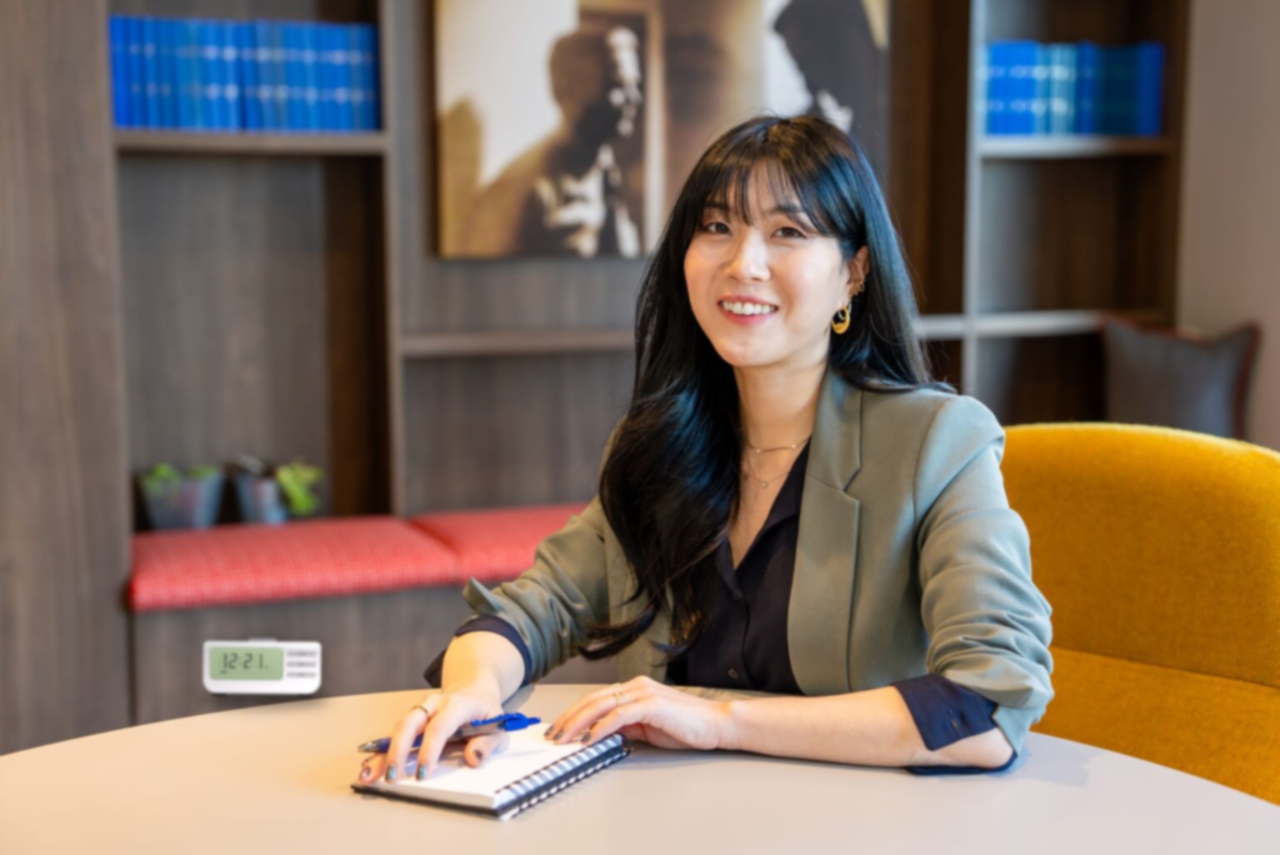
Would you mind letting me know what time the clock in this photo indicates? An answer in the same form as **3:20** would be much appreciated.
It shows **12:21**
